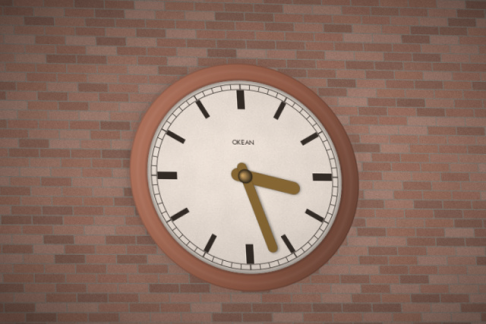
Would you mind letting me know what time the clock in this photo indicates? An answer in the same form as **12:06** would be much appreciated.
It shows **3:27**
